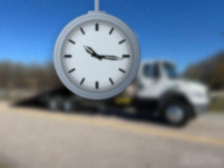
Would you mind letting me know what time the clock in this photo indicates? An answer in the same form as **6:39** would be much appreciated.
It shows **10:16**
